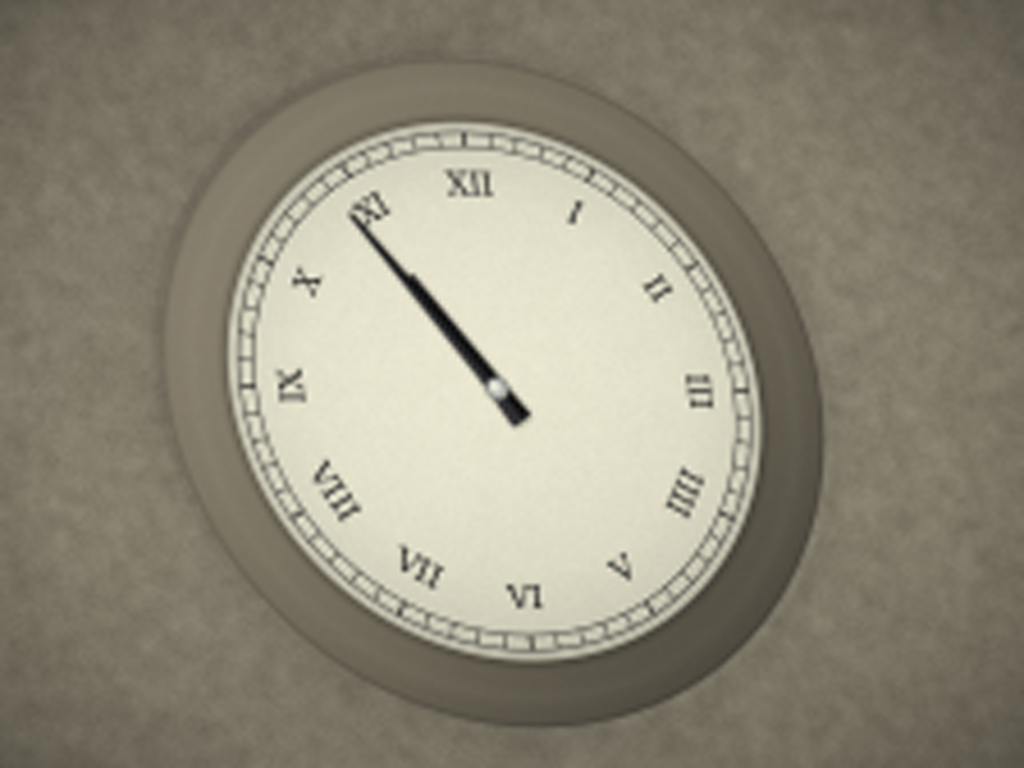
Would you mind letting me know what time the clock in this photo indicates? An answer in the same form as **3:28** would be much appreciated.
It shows **10:54**
